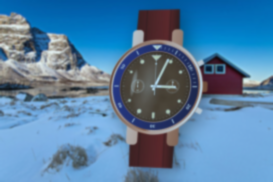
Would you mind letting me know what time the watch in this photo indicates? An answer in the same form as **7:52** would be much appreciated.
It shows **3:04**
